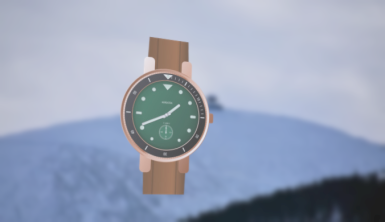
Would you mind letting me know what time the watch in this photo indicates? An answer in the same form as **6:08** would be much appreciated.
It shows **1:41**
